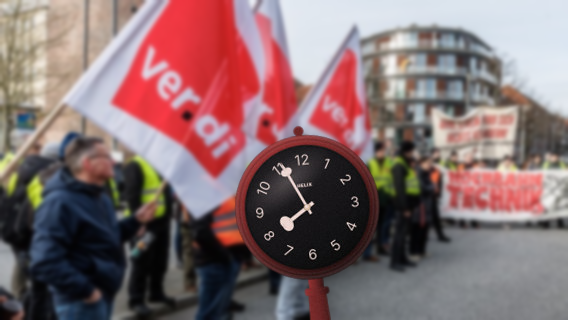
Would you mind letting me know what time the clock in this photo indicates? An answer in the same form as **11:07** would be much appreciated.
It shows **7:56**
